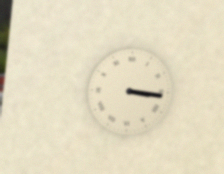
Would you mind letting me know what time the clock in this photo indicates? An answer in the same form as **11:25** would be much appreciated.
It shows **3:16**
